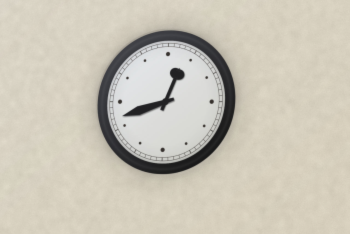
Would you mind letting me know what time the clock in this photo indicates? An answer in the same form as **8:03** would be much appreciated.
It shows **12:42**
